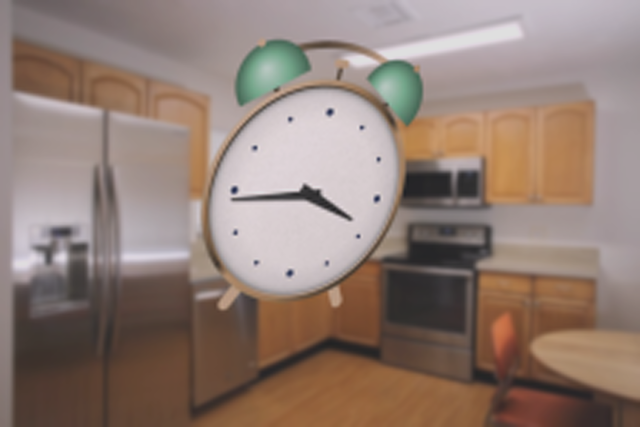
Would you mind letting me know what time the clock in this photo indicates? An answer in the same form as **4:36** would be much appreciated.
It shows **3:44**
